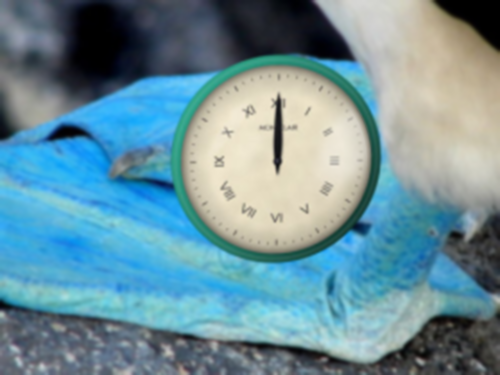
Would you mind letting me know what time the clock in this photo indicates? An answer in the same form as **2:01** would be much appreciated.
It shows **12:00**
